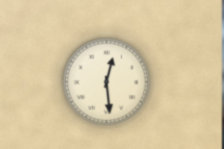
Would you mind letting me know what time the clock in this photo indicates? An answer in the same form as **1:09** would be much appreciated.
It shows **12:29**
